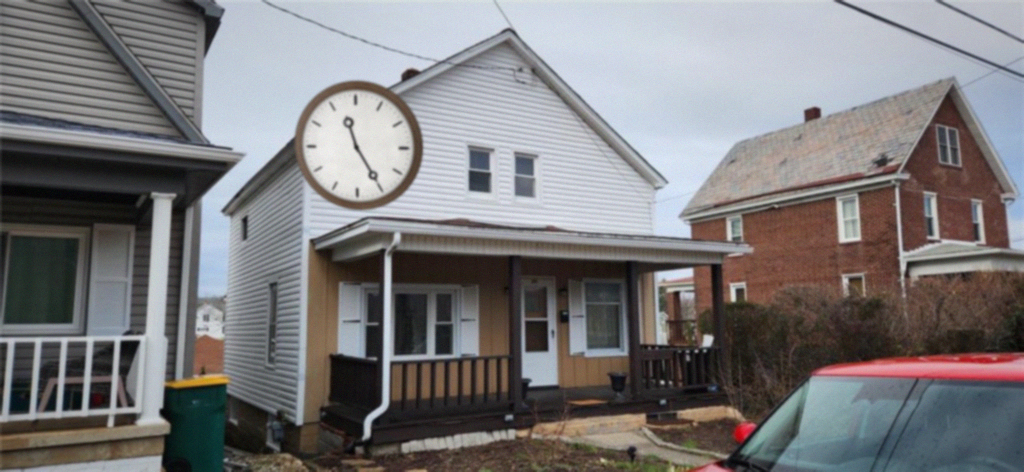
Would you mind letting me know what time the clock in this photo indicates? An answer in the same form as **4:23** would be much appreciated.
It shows **11:25**
